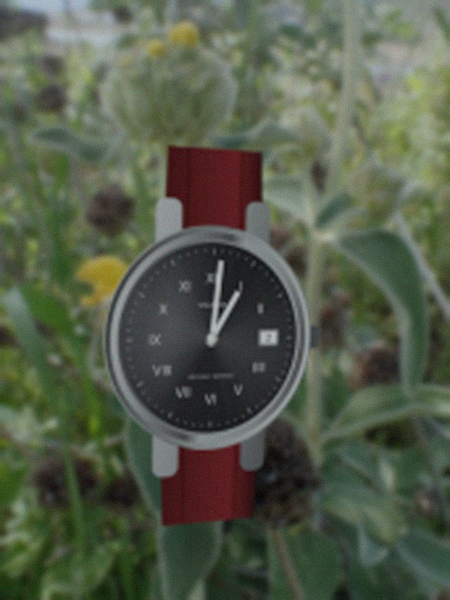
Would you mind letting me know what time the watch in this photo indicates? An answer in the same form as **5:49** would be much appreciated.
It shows **1:01**
